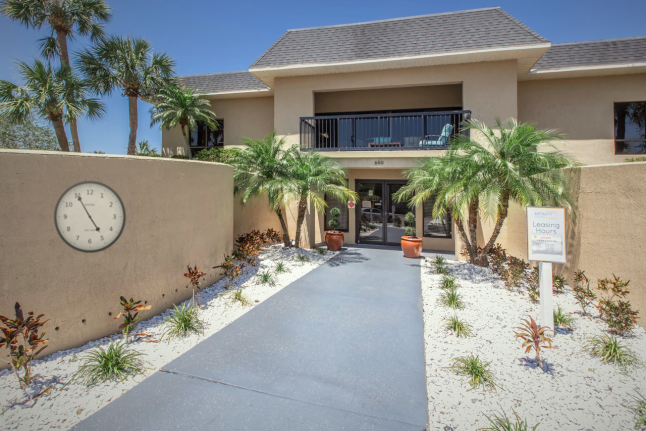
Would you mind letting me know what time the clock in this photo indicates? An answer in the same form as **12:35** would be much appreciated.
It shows **4:55**
